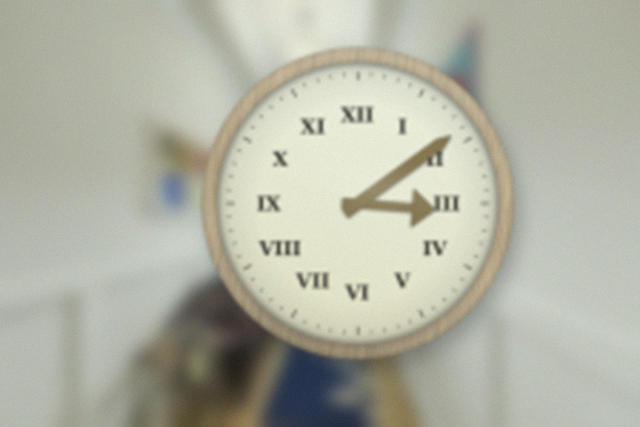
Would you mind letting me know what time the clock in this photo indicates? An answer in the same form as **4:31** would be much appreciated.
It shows **3:09**
